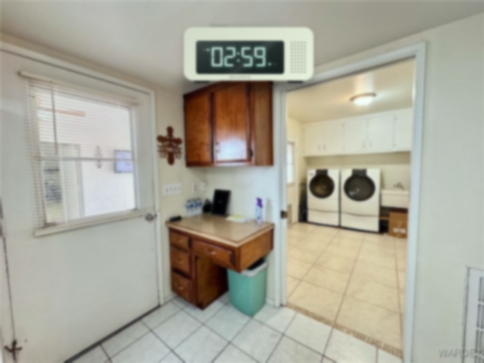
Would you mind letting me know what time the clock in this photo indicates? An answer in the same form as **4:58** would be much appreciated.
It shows **2:59**
